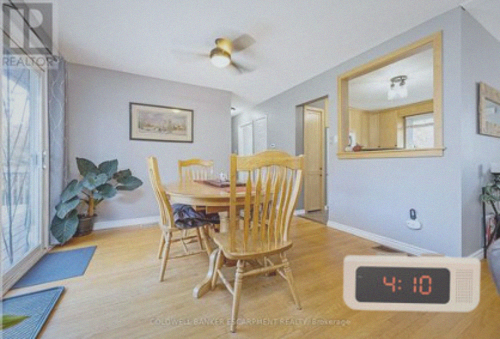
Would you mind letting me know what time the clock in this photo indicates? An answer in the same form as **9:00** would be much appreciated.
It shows **4:10**
